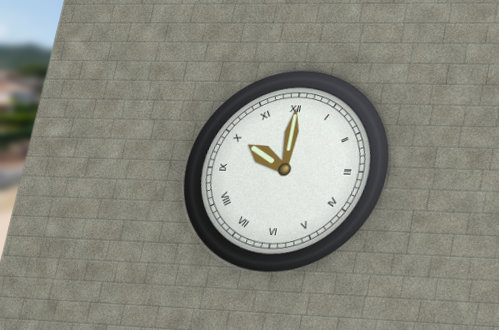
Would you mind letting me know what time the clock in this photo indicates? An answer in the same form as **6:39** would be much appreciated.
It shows **10:00**
